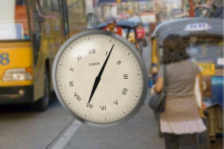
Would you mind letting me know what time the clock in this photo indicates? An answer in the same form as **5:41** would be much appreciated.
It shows **7:06**
